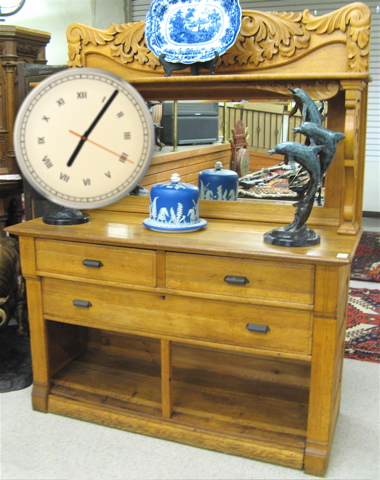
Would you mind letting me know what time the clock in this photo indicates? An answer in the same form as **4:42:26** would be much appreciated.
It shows **7:06:20**
